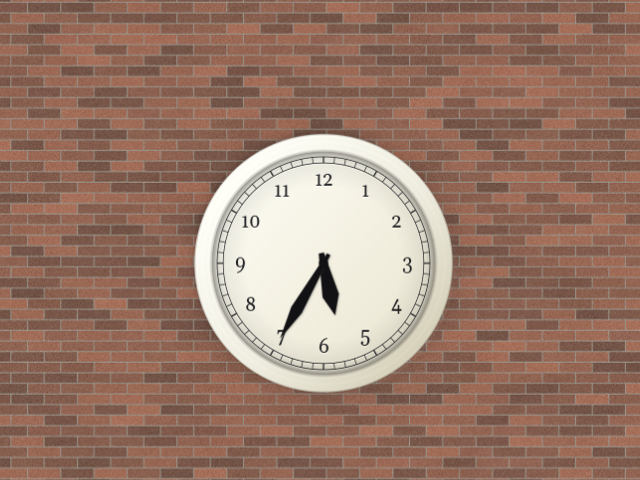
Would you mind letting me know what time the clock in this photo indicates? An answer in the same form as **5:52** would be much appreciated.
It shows **5:35**
